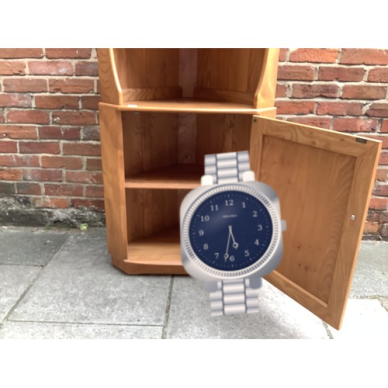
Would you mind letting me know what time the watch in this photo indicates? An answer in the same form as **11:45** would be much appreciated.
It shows **5:32**
